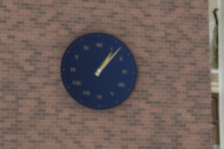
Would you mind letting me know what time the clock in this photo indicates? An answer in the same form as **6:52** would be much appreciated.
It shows **1:07**
